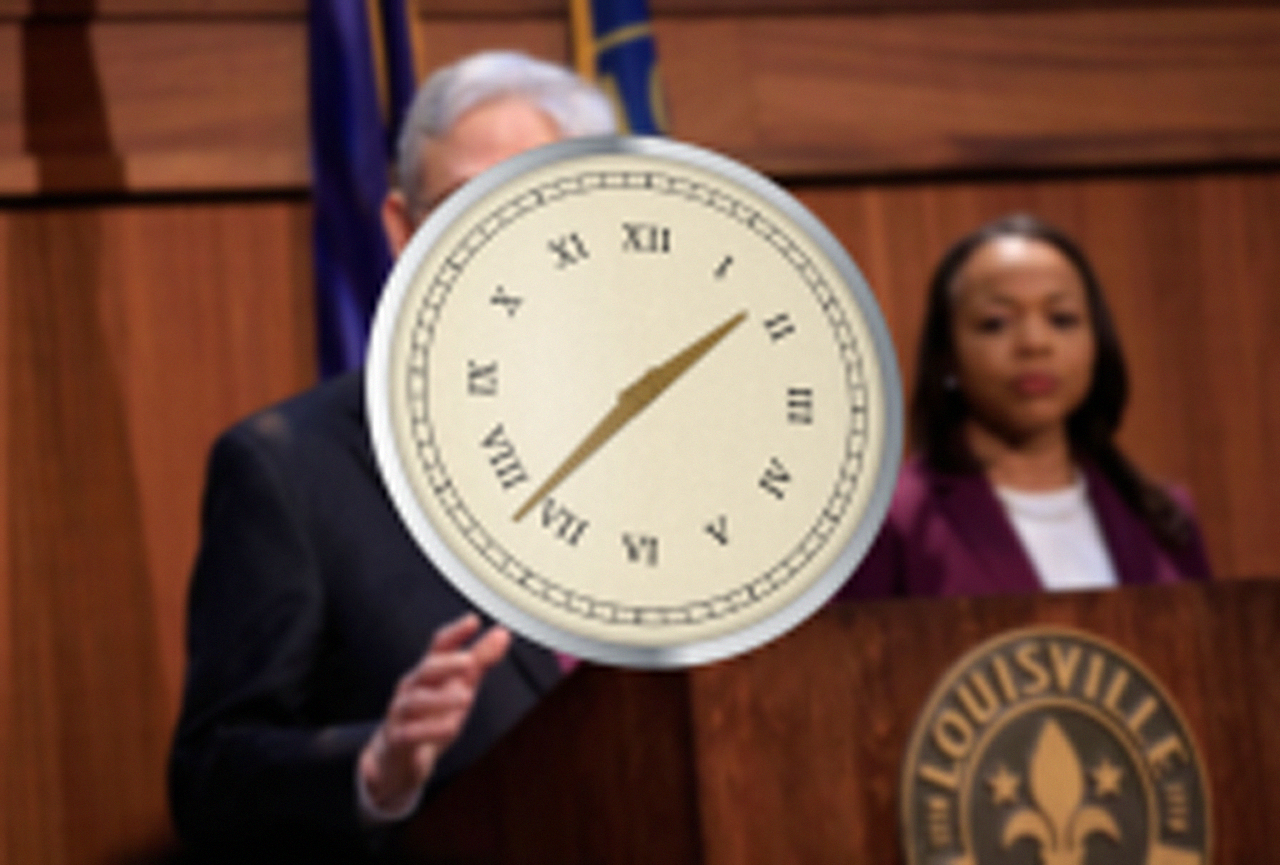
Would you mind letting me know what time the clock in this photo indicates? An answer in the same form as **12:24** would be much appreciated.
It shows **1:37**
